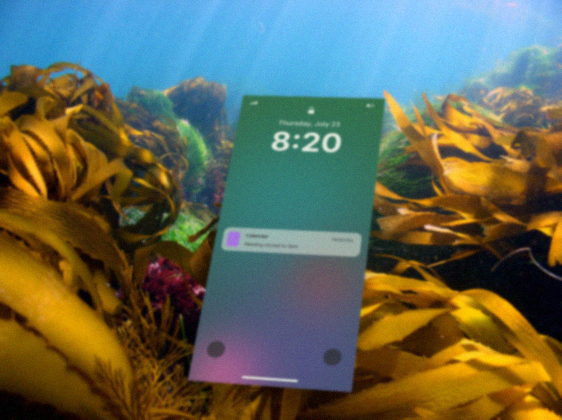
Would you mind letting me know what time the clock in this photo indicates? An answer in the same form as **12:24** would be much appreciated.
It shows **8:20**
